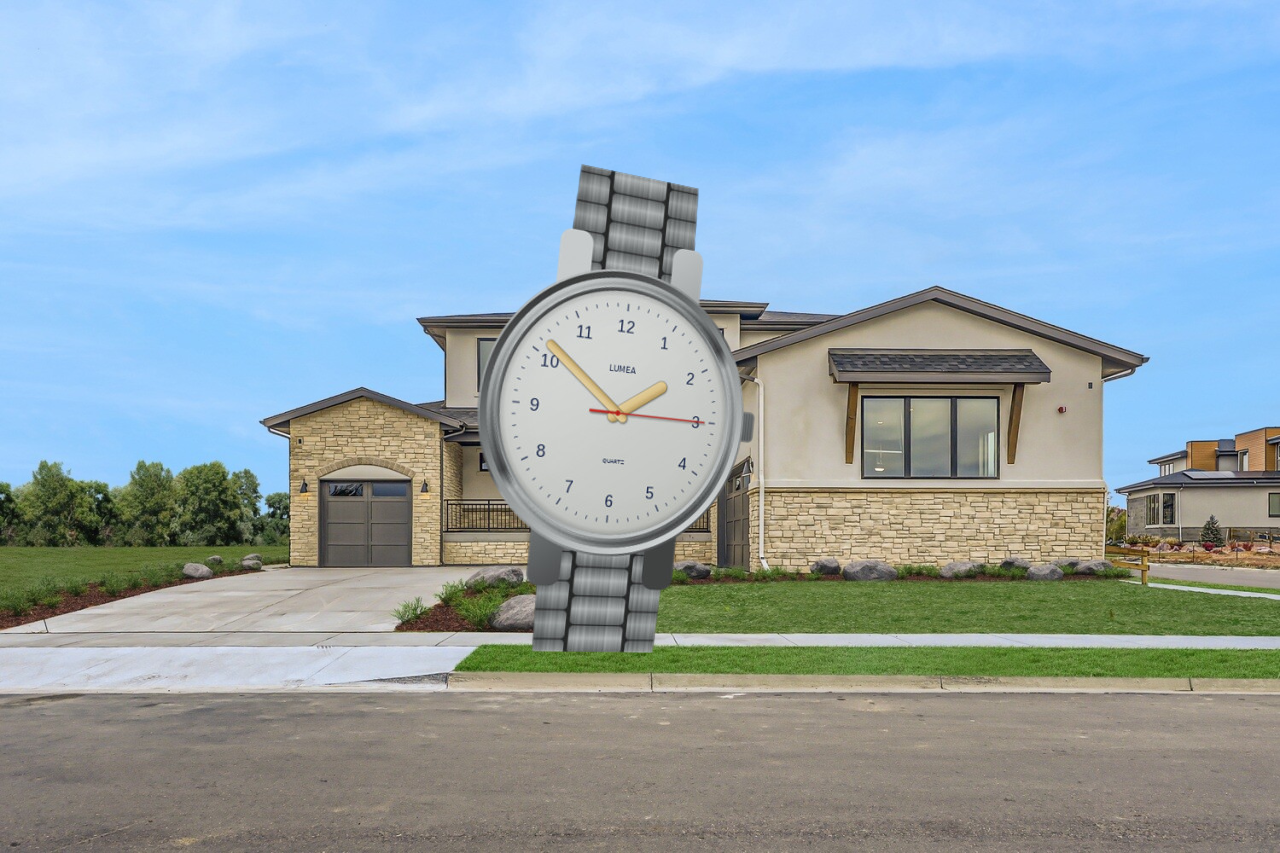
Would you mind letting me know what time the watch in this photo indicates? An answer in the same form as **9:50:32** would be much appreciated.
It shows **1:51:15**
